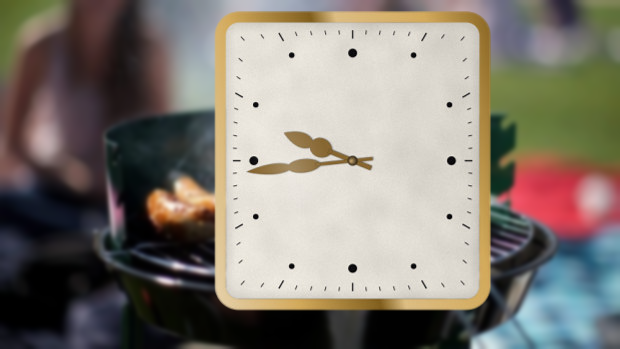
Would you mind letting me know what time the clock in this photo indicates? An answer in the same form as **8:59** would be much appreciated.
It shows **9:44**
